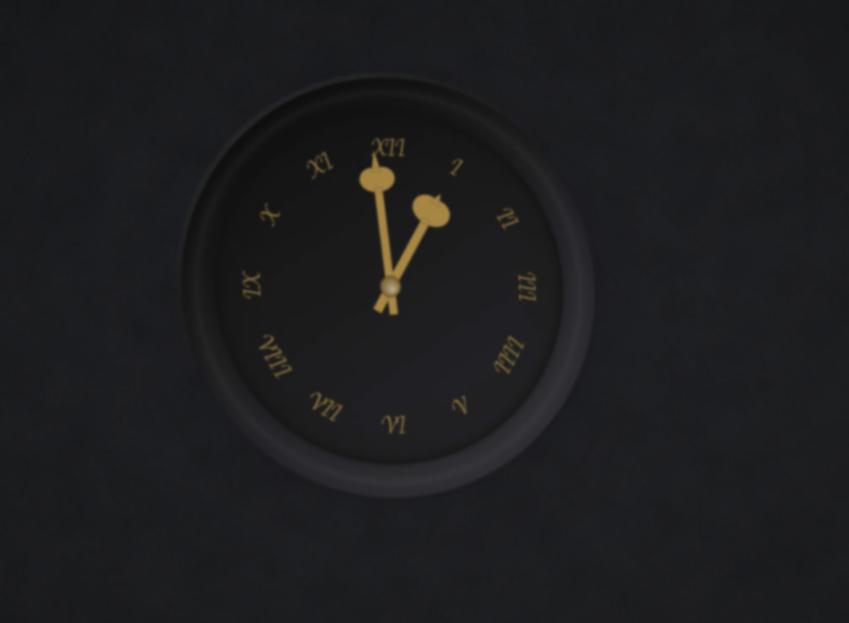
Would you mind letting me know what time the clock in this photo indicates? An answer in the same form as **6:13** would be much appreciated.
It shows **12:59**
